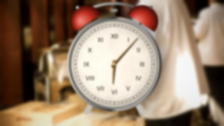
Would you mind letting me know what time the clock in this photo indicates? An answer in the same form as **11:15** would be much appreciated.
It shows **6:07**
